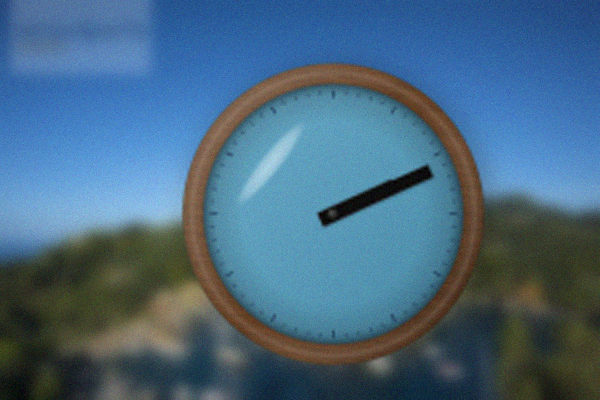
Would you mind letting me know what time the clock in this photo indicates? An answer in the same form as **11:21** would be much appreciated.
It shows **2:11**
